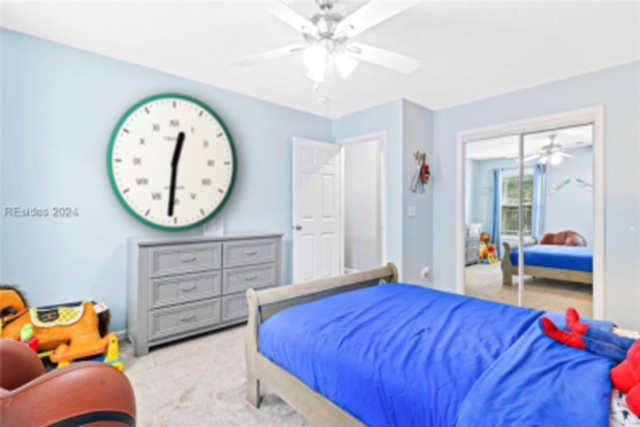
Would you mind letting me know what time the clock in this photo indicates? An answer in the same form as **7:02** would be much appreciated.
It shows **12:31**
